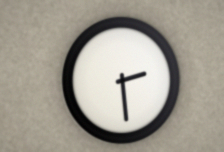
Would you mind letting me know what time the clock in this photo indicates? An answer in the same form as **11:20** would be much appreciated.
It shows **2:29**
